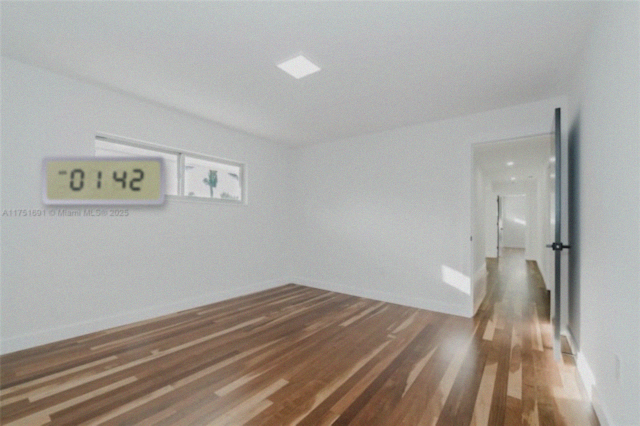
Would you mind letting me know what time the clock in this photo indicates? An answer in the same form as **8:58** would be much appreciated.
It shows **1:42**
